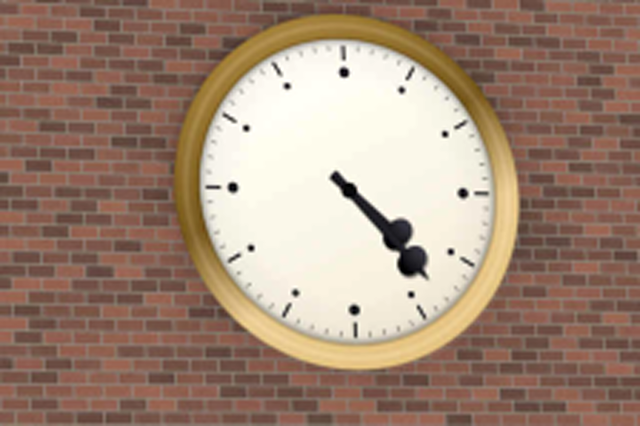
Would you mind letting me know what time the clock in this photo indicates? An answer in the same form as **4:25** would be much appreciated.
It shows **4:23**
